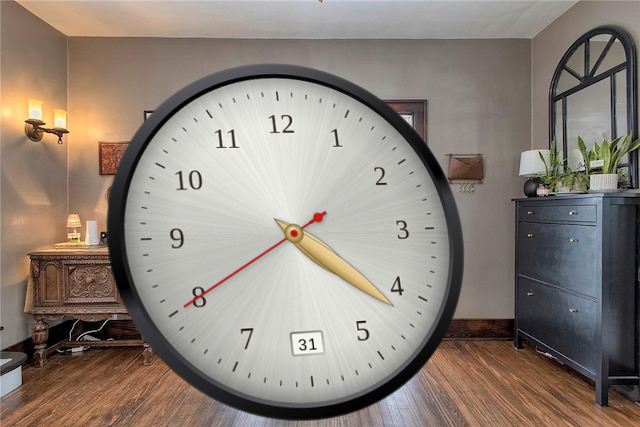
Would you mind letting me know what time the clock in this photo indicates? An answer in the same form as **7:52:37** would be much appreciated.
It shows **4:21:40**
